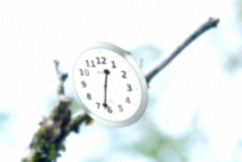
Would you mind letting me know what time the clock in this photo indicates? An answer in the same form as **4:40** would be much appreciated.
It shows **12:32**
